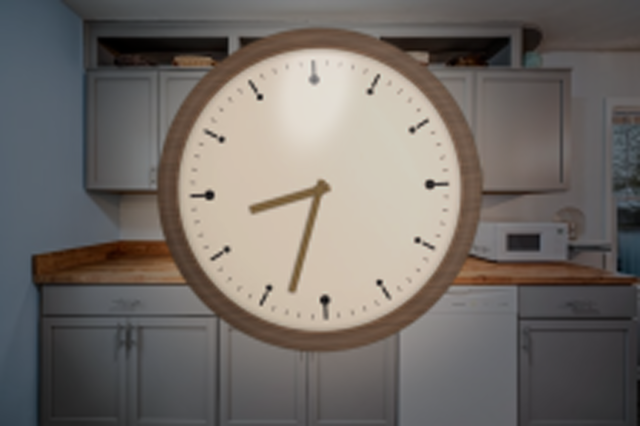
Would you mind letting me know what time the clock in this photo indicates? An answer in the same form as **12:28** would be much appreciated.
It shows **8:33**
